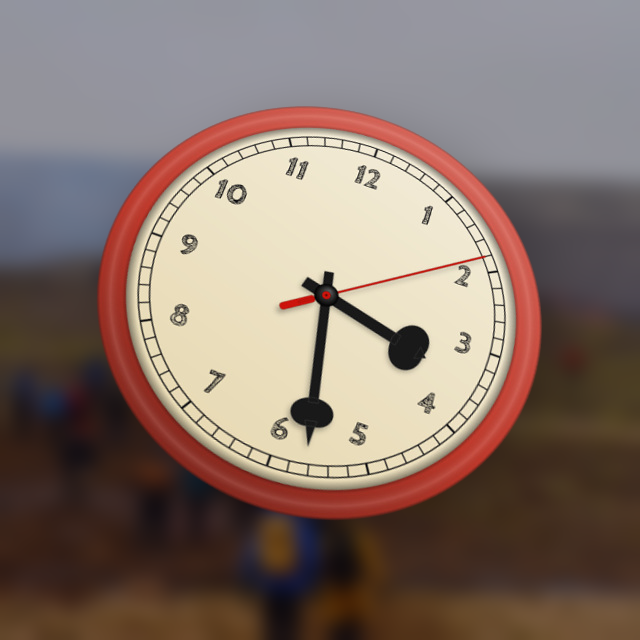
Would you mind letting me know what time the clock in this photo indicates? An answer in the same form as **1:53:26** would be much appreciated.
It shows **3:28:09**
